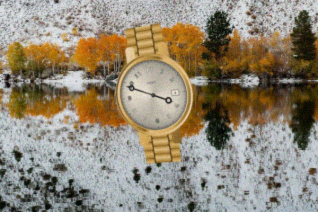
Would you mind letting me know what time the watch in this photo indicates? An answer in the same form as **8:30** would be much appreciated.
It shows **3:49**
